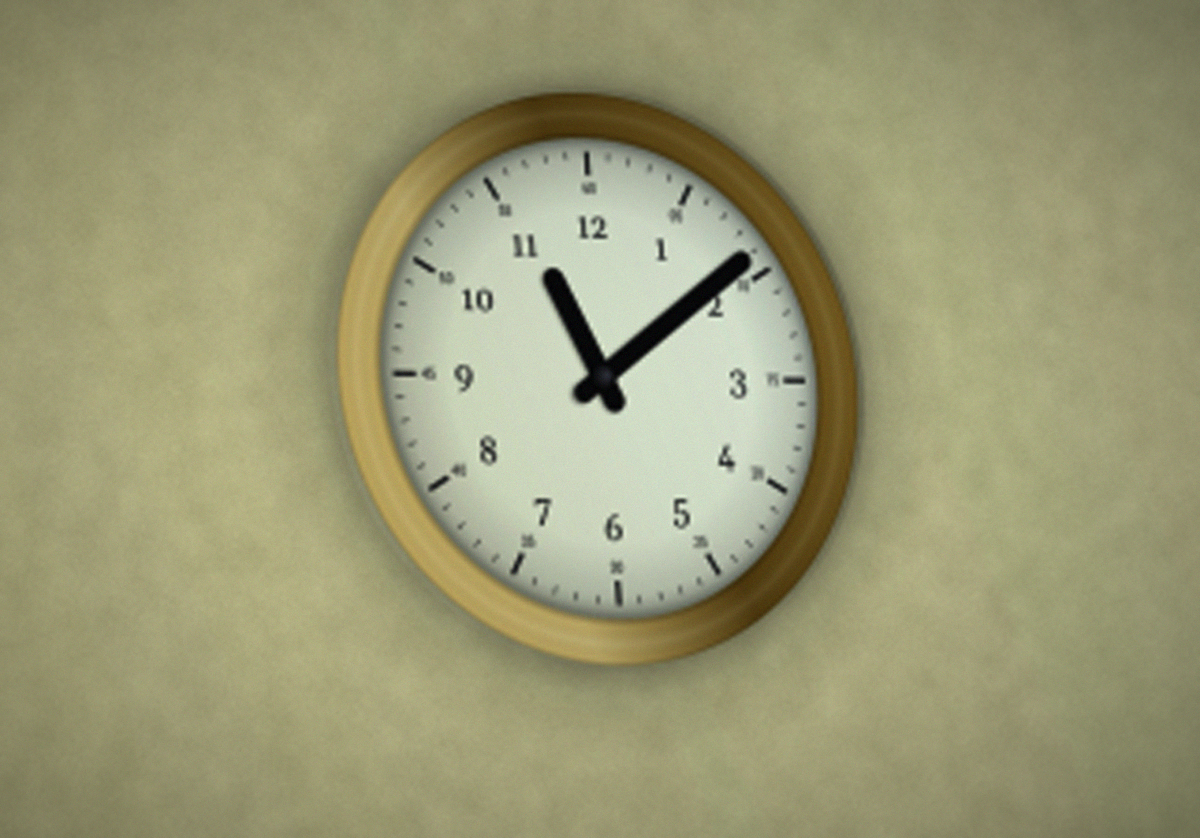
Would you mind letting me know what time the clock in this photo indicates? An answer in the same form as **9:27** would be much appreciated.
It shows **11:09**
